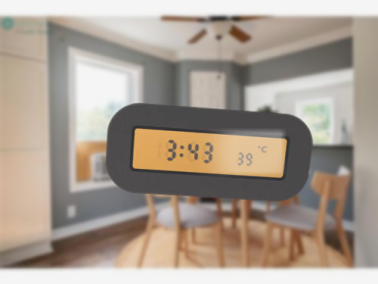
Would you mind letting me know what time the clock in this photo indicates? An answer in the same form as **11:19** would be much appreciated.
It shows **3:43**
